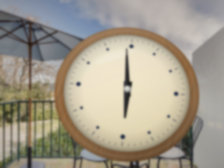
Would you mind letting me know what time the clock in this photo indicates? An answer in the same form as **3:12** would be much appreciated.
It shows **5:59**
